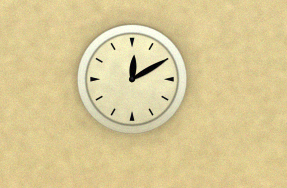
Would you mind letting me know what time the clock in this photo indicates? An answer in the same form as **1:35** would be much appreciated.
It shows **12:10**
